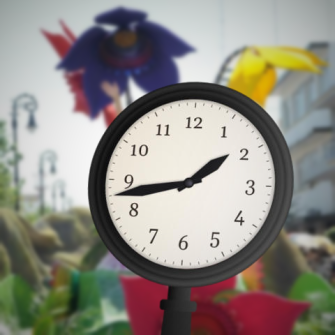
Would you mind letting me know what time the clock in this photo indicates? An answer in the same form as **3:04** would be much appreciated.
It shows **1:43**
